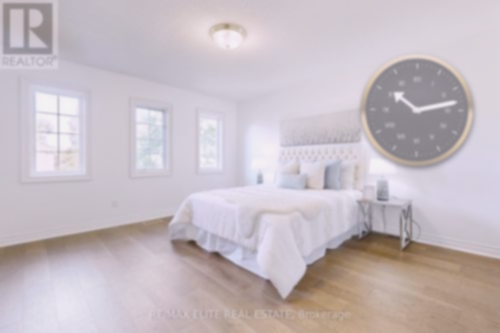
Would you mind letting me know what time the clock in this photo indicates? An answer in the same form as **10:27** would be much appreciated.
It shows **10:13**
